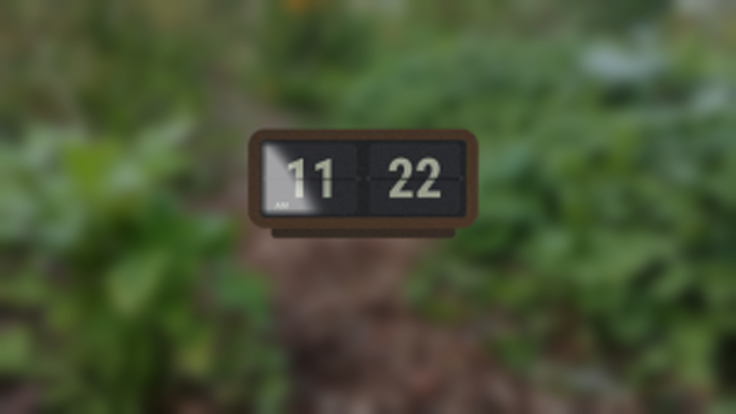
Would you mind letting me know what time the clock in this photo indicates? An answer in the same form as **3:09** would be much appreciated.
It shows **11:22**
